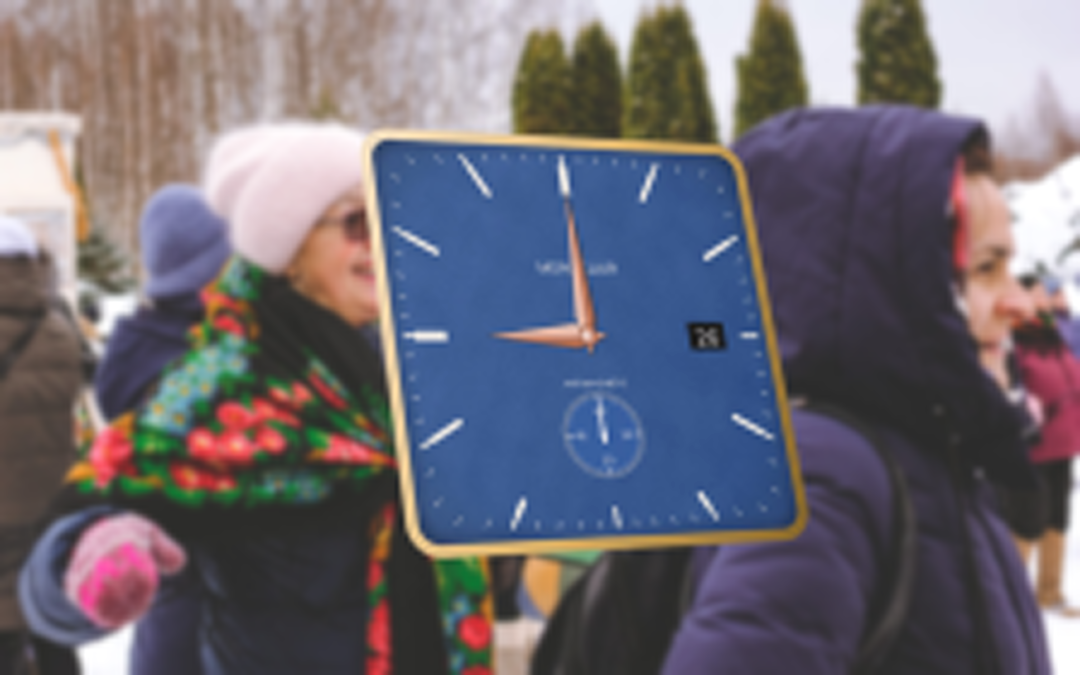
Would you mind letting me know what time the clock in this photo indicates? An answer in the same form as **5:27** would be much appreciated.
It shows **9:00**
